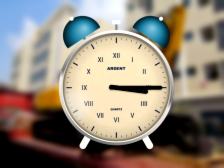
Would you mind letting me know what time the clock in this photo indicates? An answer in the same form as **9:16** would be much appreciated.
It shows **3:15**
